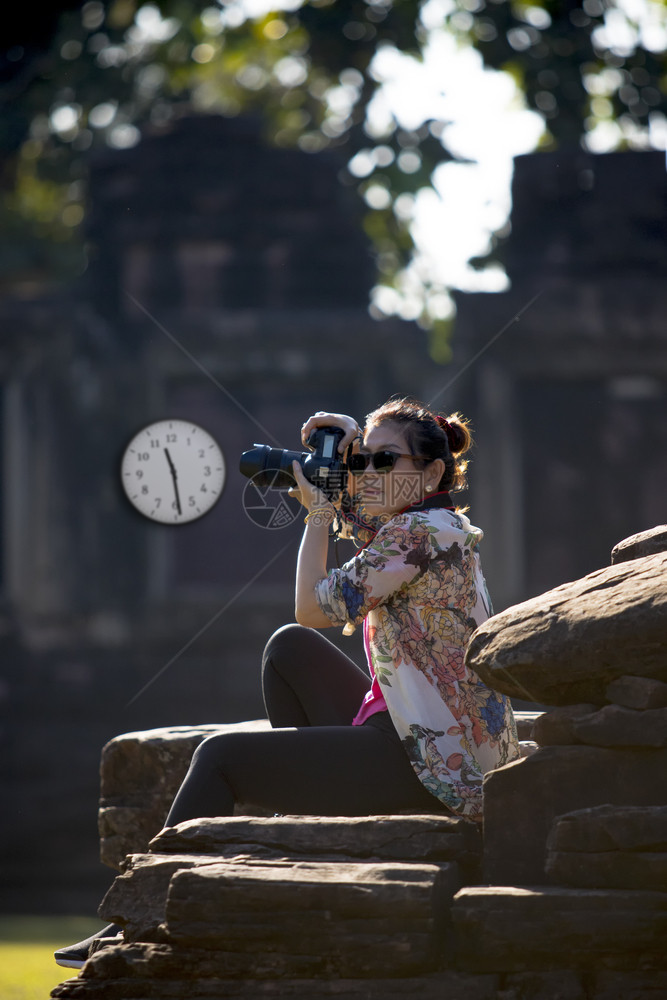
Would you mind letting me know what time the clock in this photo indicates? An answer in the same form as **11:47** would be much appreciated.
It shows **11:29**
